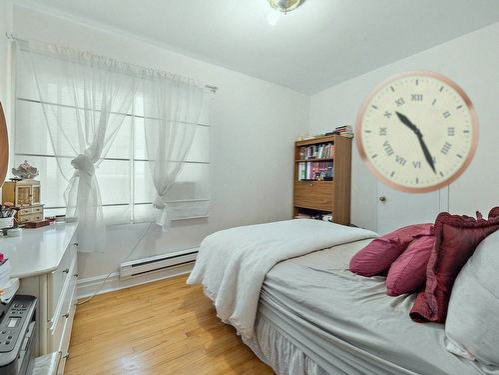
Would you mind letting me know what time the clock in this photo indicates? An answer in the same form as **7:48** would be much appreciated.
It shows **10:26**
